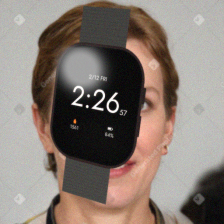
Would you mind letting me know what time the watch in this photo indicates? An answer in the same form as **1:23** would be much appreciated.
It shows **2:26**
